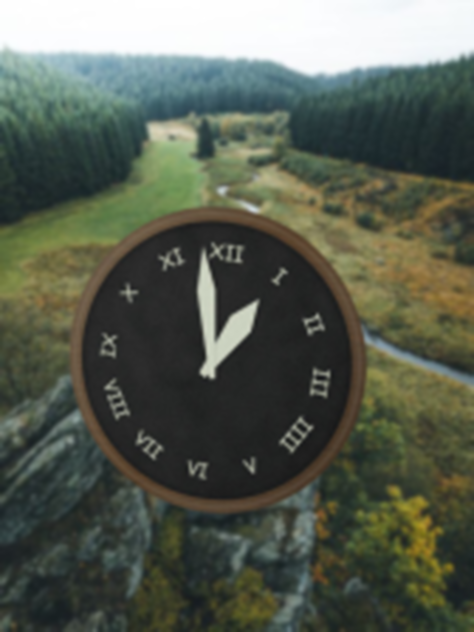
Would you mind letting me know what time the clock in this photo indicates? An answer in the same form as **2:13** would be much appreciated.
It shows **12:58**
